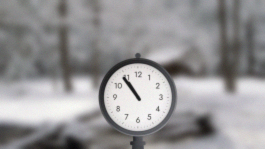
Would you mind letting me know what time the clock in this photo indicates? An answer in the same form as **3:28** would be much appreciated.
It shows **10:54**
